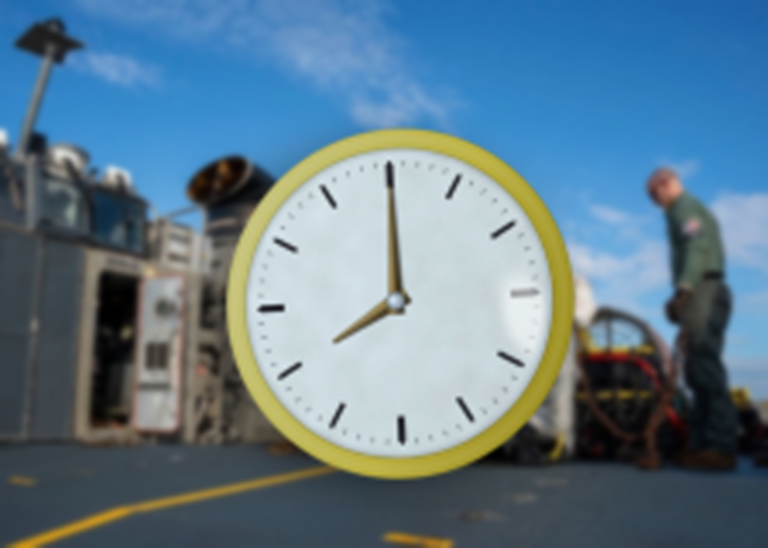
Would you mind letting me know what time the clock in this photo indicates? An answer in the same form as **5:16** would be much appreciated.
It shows **8:00**
